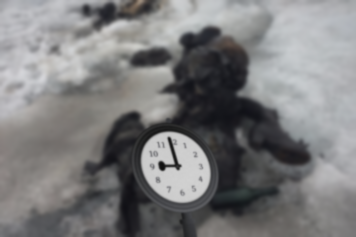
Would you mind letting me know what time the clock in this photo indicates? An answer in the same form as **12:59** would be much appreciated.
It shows **8:59**
